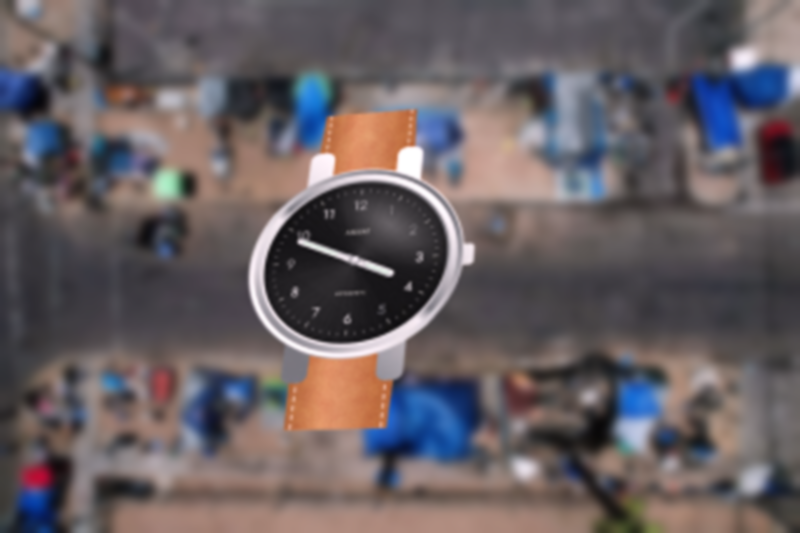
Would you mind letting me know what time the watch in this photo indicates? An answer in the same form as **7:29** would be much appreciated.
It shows **3:49**
